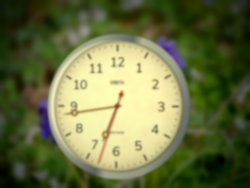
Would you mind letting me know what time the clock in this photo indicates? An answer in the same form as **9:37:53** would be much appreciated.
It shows **6:43:33**
